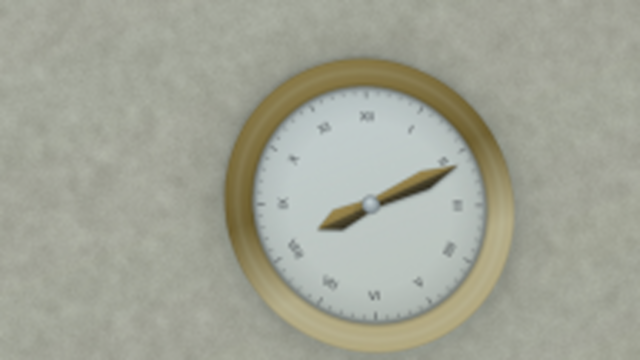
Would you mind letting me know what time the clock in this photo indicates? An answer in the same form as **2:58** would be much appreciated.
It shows **8:11**
